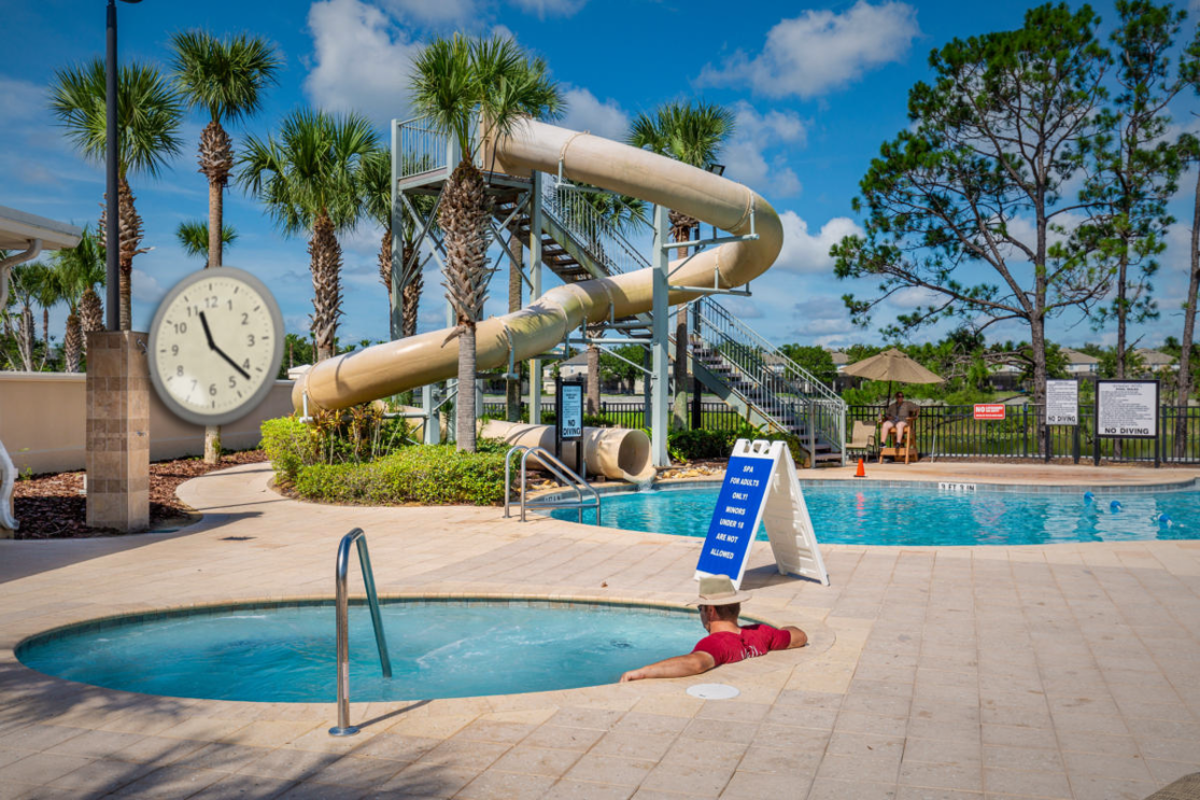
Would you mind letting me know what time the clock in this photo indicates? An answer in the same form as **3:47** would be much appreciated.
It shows **11:22**
